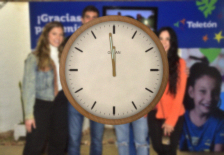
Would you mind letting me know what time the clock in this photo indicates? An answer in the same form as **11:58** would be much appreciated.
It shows **11:59**
